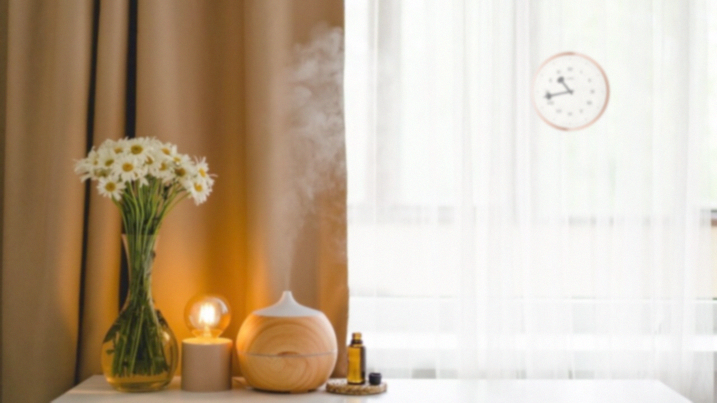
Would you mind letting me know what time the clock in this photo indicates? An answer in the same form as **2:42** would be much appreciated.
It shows **10:43**
